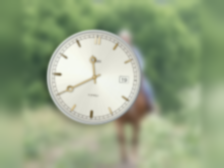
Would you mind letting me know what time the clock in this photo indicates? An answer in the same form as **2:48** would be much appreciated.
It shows **11:40**
